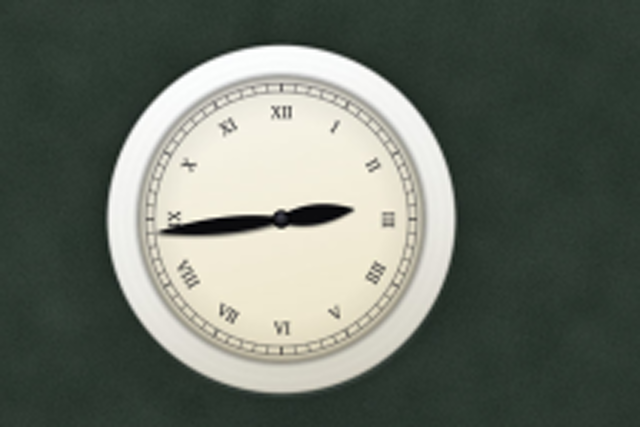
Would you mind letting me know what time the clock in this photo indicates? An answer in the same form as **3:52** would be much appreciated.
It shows **2:44**
